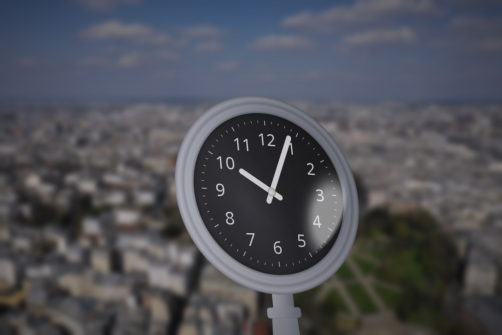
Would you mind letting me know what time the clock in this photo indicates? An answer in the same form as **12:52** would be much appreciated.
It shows **10:04**
